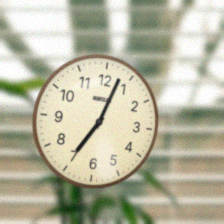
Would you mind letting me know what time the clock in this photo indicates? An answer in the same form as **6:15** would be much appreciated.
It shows **7:03**
